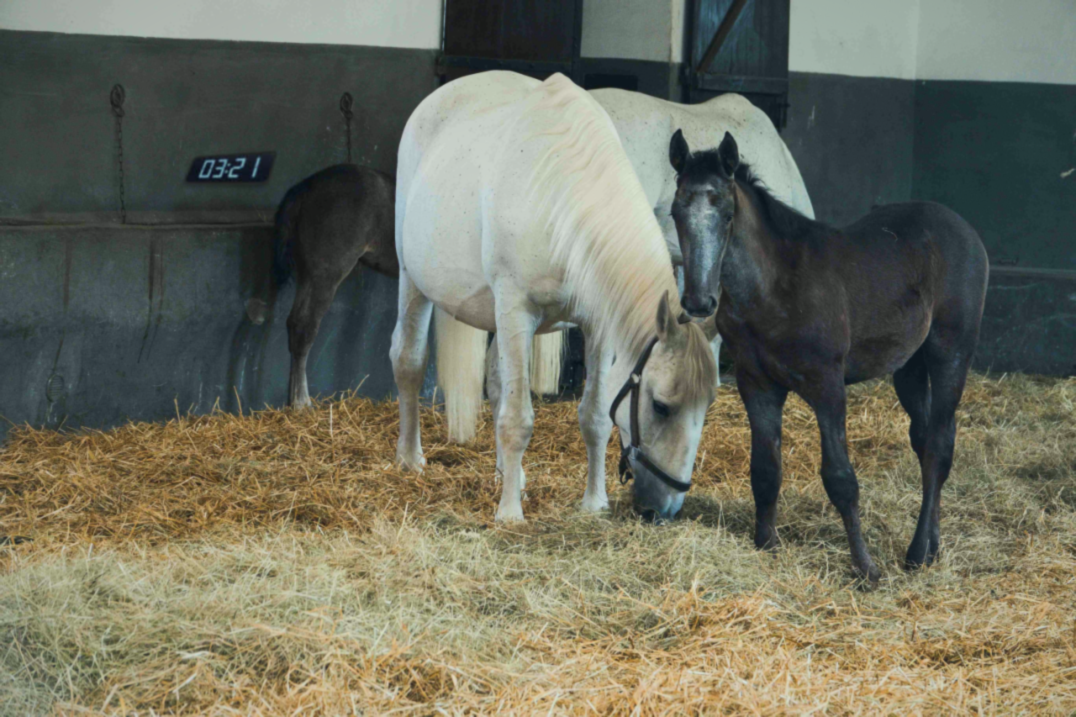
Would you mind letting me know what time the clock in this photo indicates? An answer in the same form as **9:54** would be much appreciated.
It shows **3:21**
